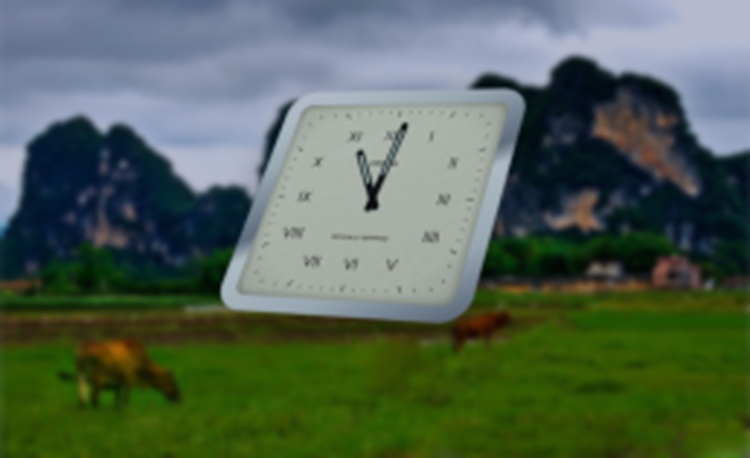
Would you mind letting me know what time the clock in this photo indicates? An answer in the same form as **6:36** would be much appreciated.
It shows **11:01**
